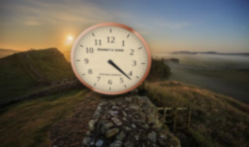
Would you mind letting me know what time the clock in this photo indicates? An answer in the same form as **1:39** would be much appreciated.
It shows **4:22**
